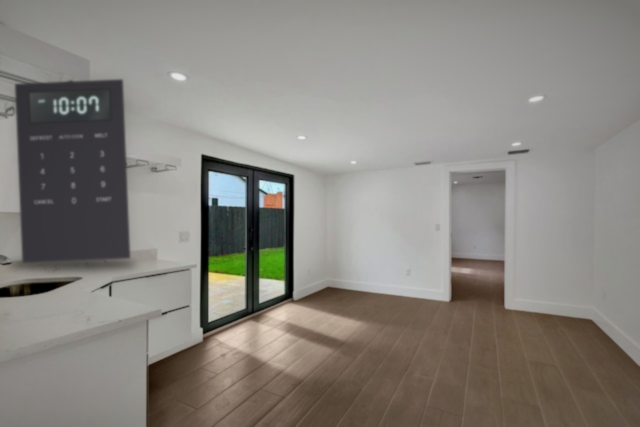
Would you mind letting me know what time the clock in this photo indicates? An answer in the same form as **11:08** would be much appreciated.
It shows **10:07**
